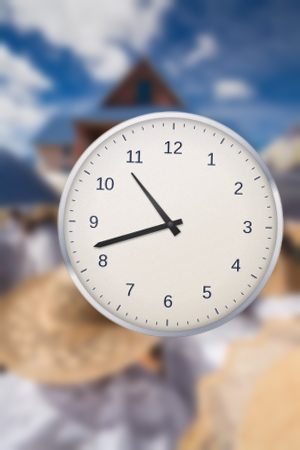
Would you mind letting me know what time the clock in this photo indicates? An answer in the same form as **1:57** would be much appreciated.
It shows **10:42**
